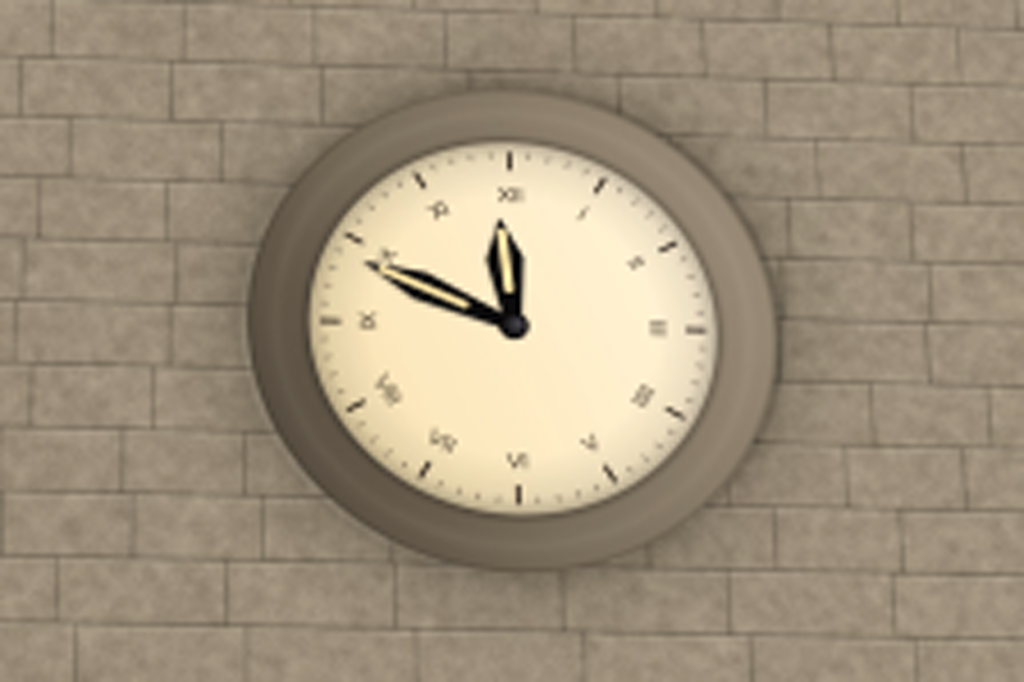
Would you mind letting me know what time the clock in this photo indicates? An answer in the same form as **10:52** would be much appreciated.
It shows **11:49**
